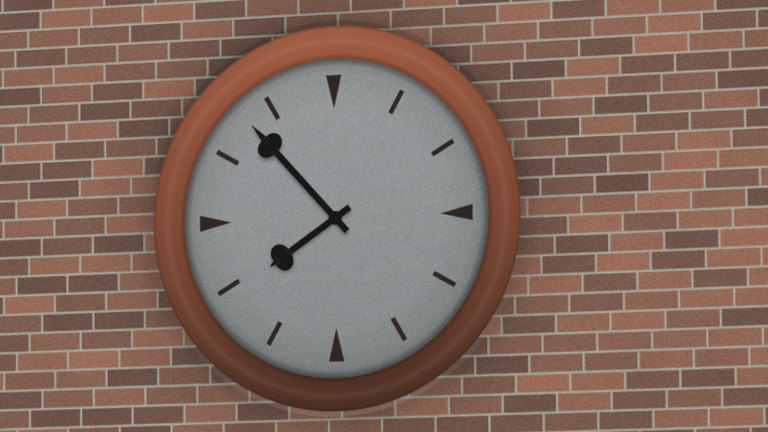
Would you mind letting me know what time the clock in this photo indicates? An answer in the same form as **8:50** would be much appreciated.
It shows **7:53**
